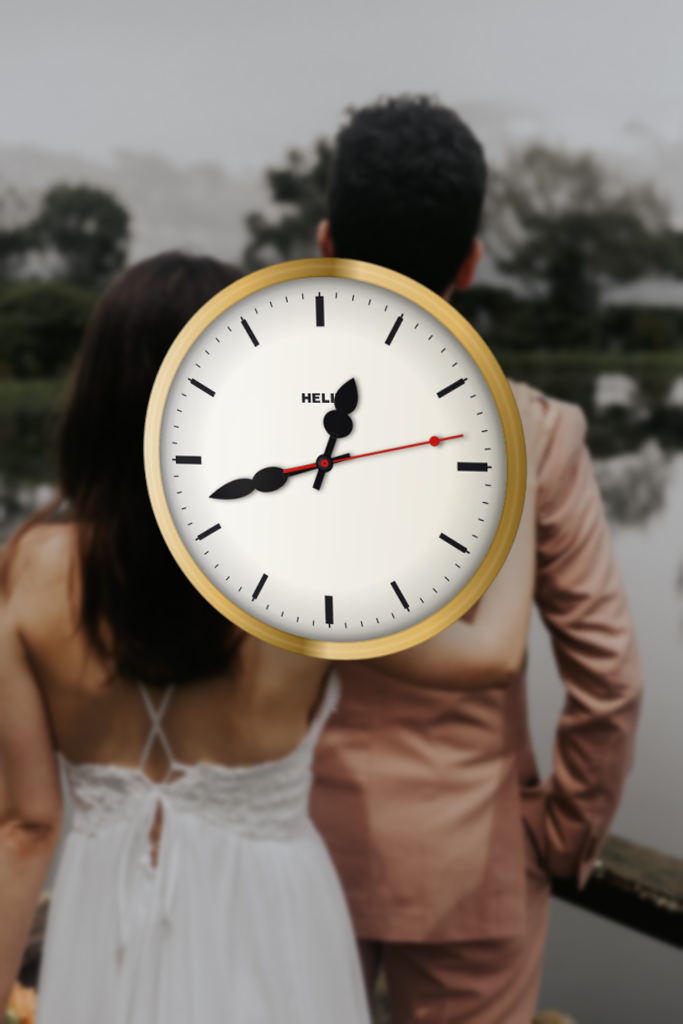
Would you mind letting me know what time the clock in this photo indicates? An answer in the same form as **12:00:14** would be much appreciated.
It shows **12:42:13**
